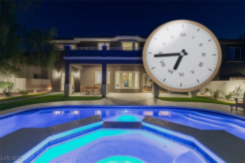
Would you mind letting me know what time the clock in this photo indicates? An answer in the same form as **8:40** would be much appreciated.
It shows **6:44**
